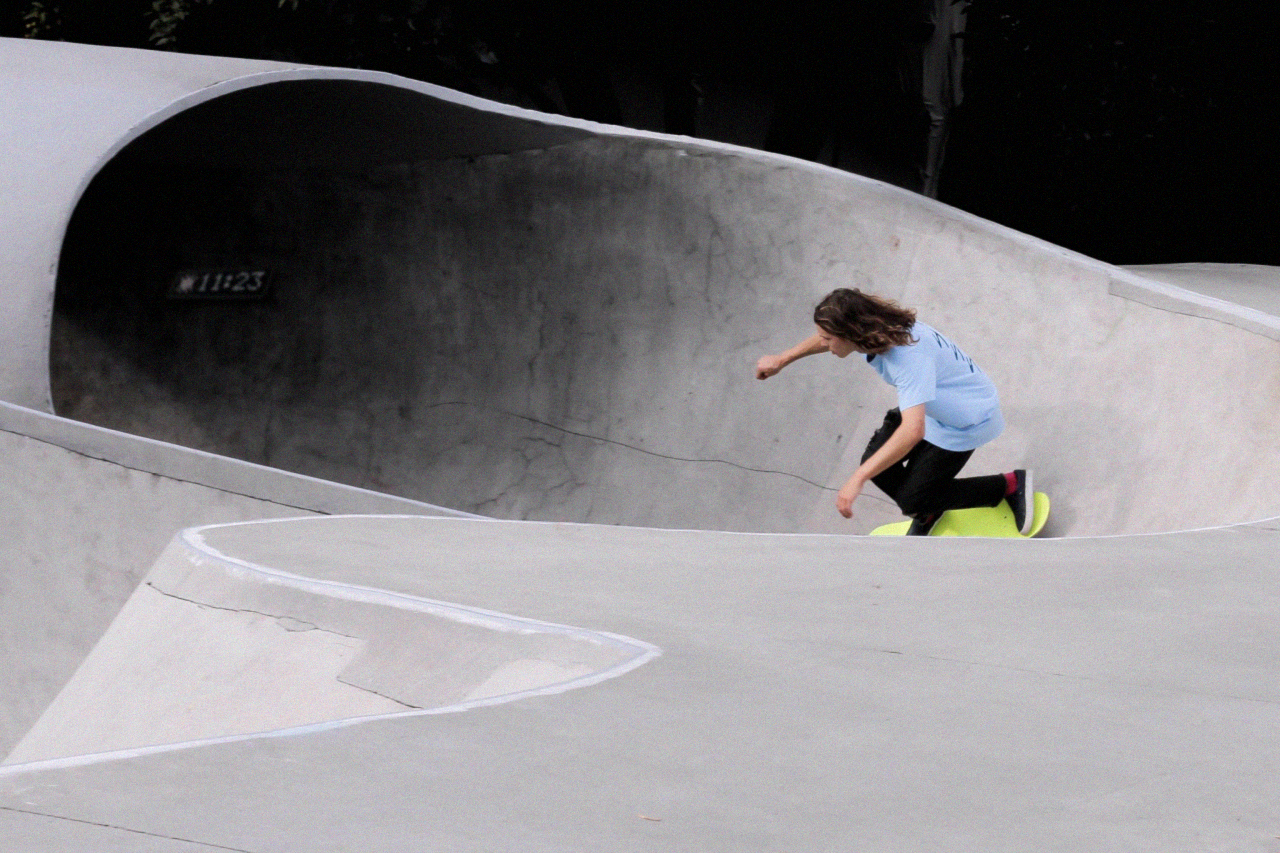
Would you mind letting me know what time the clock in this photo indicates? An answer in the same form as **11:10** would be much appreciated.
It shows **11:23**
